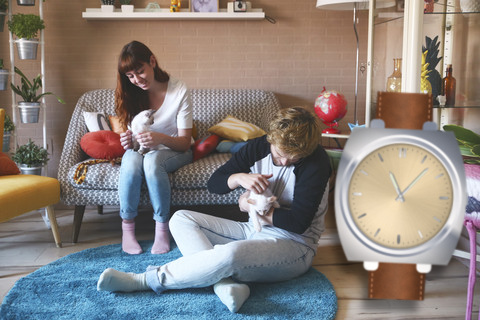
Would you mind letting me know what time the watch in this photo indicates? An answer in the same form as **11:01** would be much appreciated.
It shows **11:07**
